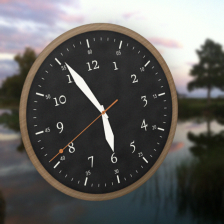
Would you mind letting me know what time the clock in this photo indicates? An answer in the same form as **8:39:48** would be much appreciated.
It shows **5:55:41**
